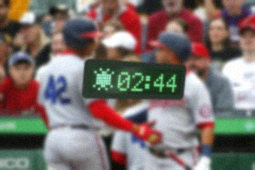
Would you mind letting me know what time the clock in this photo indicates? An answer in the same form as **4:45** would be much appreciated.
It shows **2:44**
